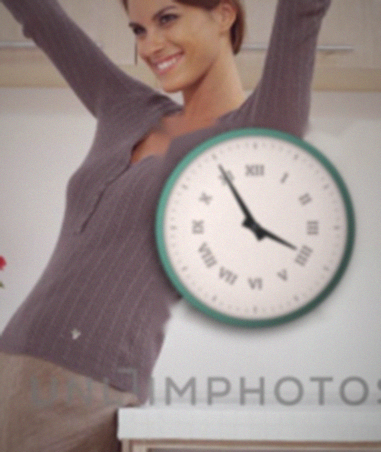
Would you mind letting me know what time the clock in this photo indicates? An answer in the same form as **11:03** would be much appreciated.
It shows **3:55**
